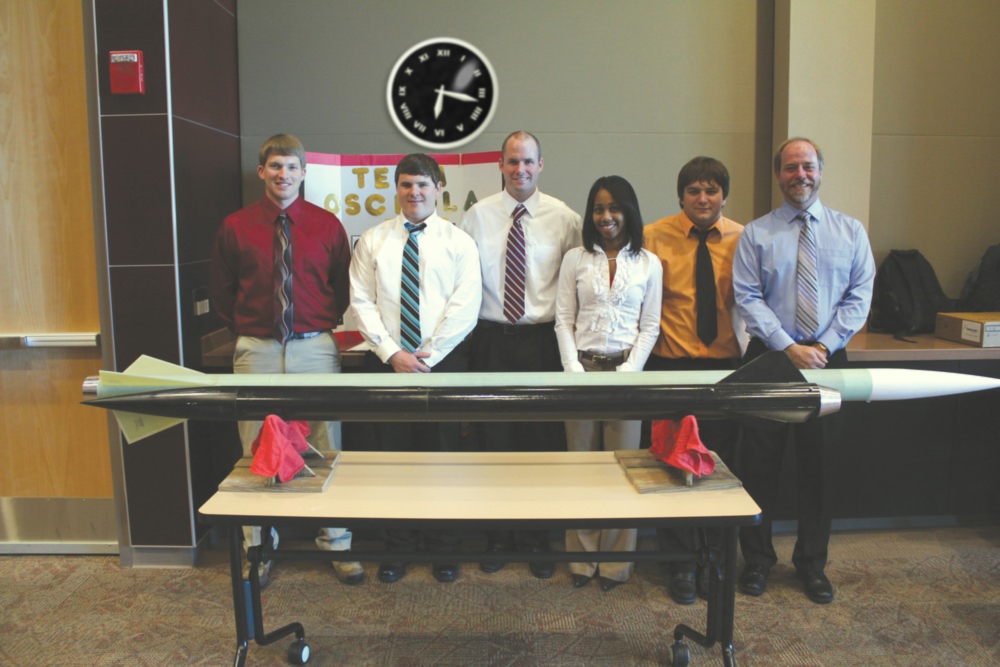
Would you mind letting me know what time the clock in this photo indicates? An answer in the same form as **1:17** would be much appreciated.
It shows **6:17**
